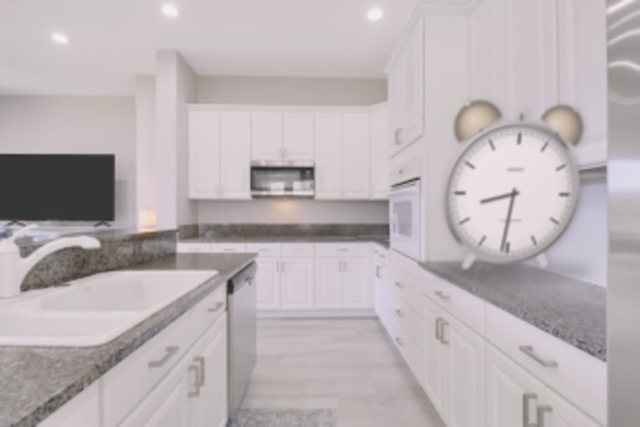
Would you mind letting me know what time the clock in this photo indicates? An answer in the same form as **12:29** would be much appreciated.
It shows **8:31**
